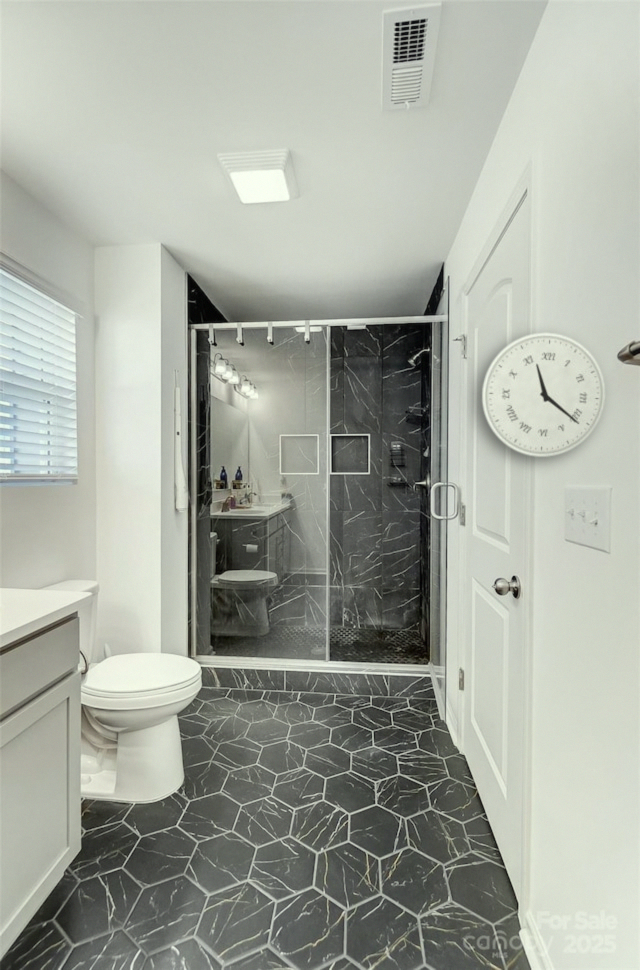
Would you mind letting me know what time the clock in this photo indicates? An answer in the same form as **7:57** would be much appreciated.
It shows **11:21**
